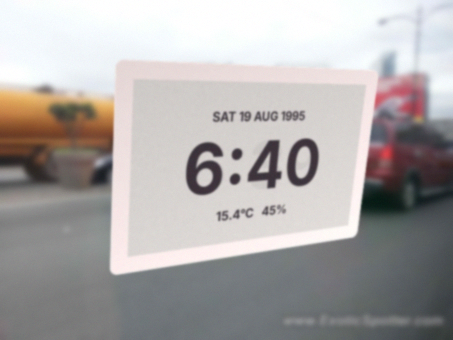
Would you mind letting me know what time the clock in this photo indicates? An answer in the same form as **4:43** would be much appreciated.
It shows **6:40**
